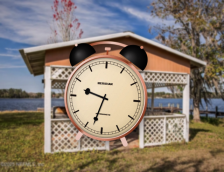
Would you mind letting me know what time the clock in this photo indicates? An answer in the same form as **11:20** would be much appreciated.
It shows **9:33**
